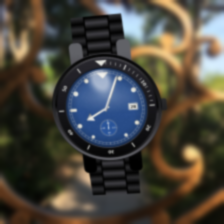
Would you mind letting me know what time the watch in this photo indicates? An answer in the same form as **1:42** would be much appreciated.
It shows **8:04**
